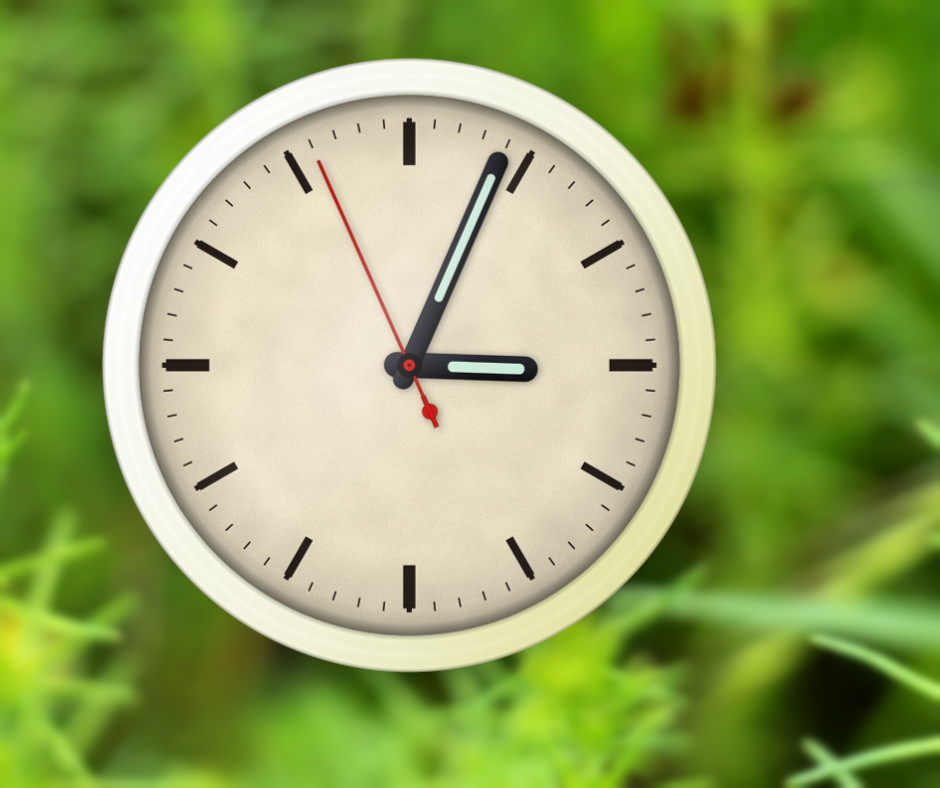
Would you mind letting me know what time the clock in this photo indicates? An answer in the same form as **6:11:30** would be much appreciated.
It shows **3:03:56**
